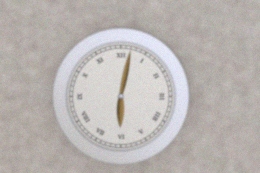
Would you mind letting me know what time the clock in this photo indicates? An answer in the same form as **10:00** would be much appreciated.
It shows **6:02**
